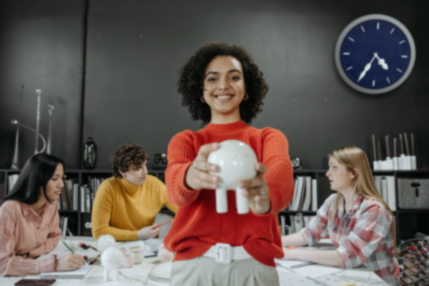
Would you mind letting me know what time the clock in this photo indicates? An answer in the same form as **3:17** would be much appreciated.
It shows **4:35**
